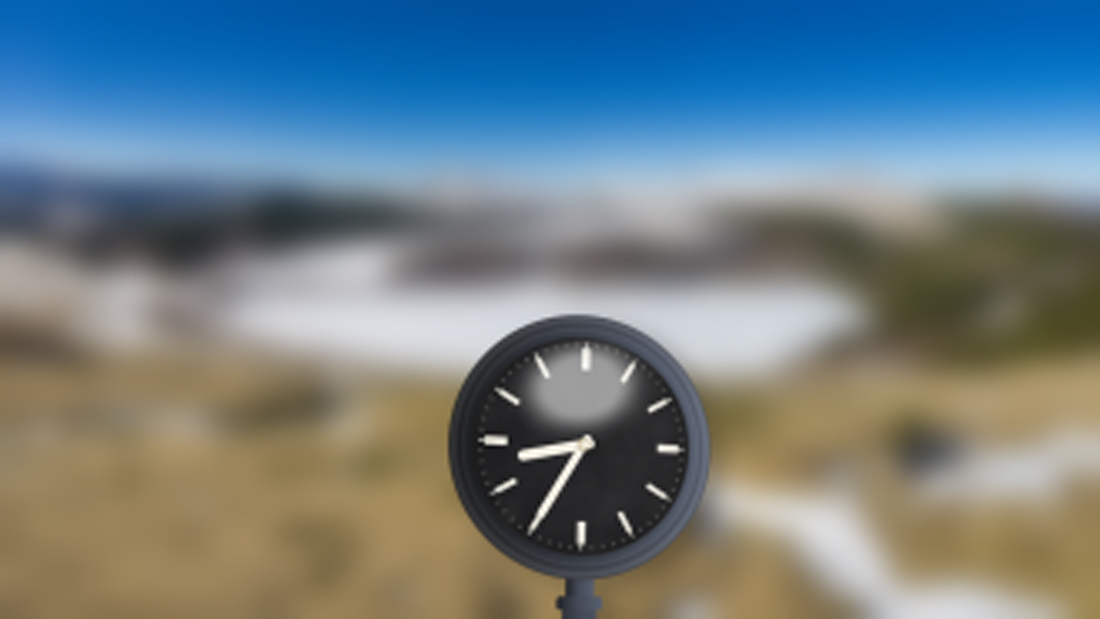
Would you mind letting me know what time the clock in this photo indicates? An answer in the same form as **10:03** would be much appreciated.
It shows **8:35**
